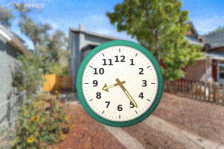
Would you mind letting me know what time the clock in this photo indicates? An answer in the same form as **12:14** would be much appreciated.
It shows **8:24**
